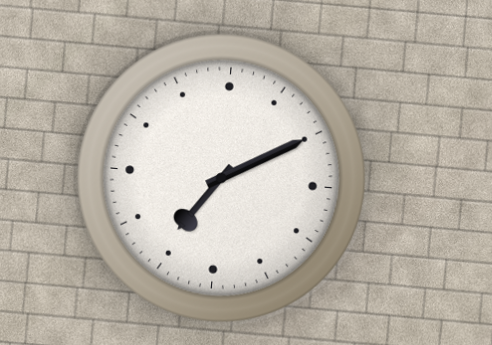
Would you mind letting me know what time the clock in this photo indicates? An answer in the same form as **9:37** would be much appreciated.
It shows **7:10**
